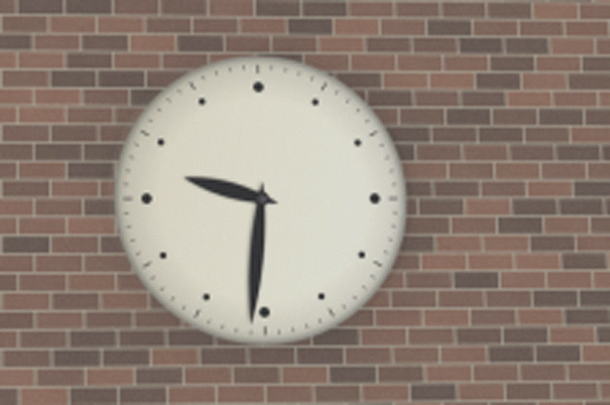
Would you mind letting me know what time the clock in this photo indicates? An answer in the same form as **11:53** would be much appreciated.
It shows **9:31**
